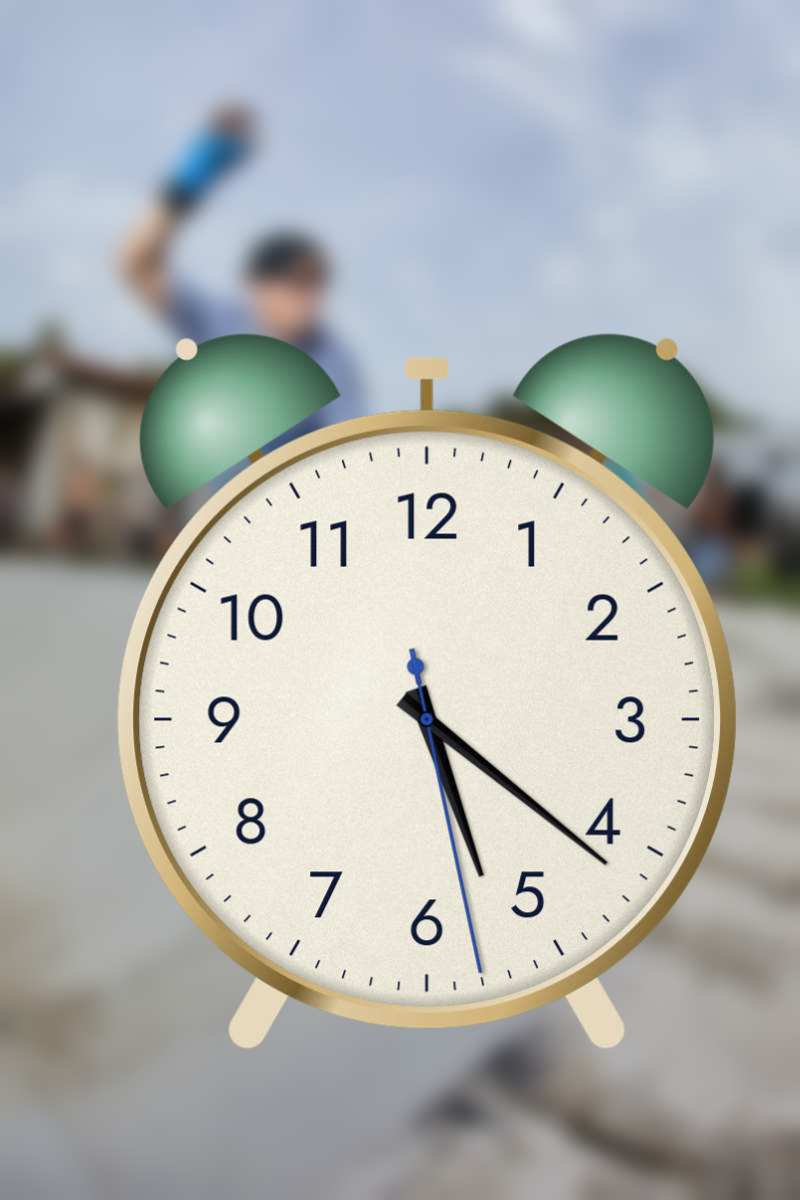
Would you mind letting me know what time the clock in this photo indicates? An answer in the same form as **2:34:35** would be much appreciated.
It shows **5:21:28**
